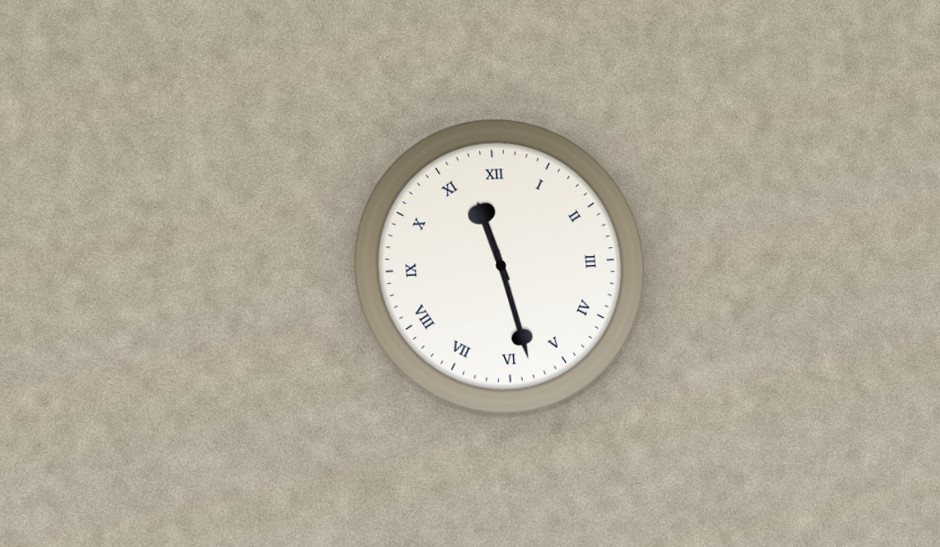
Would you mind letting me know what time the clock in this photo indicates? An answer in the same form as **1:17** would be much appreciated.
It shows **11:28**
